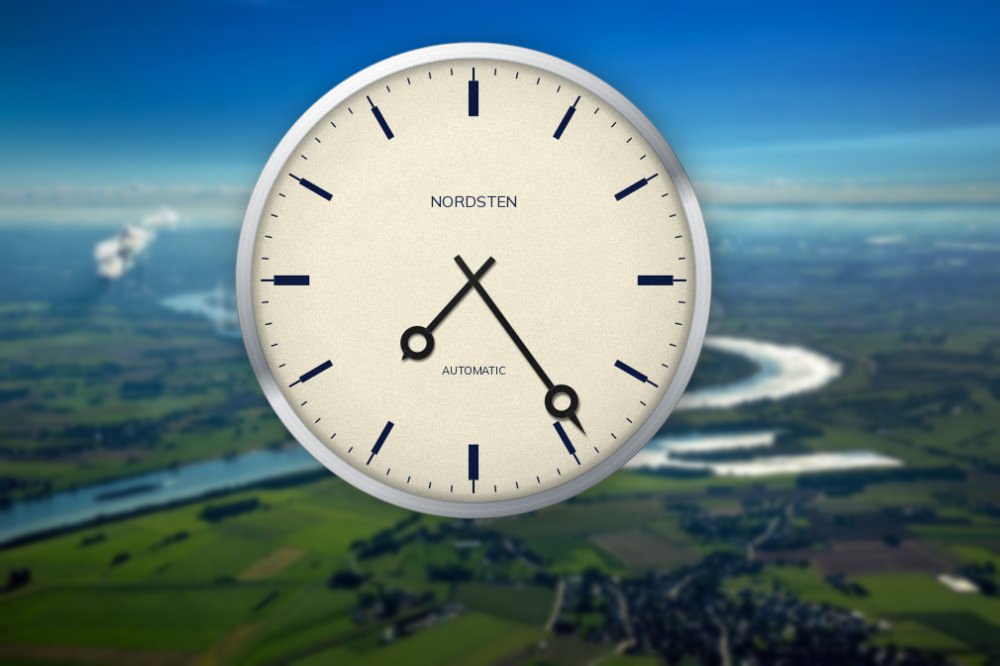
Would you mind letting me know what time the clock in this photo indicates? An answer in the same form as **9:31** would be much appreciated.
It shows **7:24**
